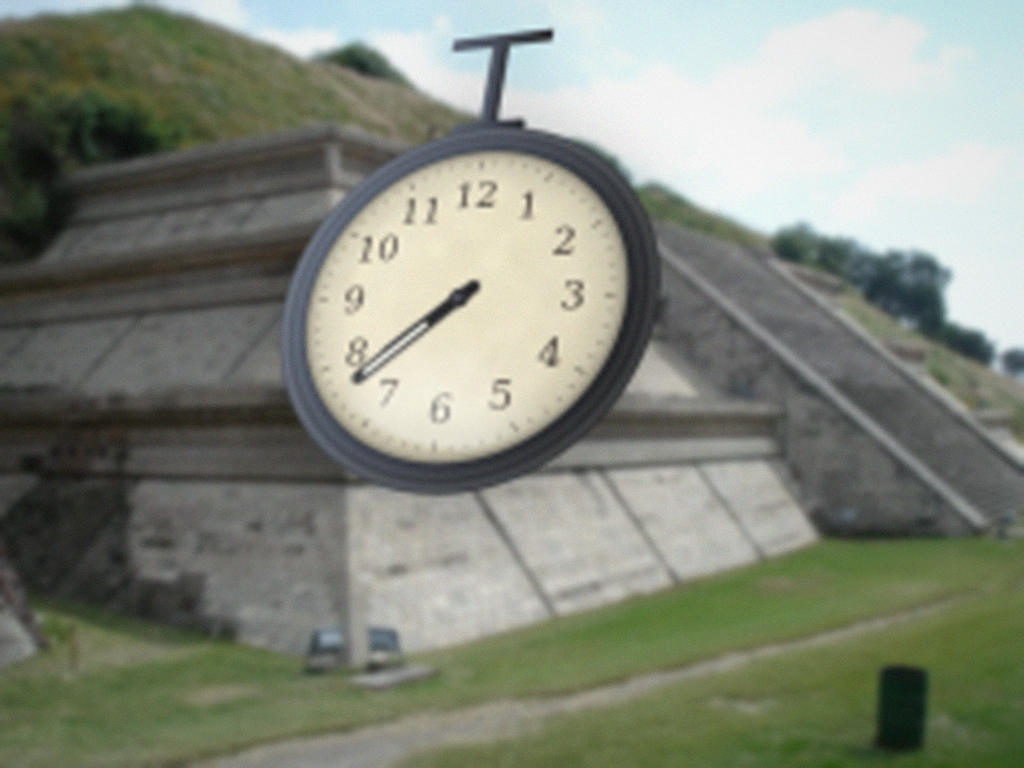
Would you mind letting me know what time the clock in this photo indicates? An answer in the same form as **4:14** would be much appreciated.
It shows **7:38**
